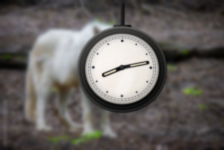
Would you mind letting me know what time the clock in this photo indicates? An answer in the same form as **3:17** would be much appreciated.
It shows **8:13**
